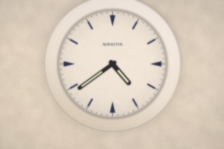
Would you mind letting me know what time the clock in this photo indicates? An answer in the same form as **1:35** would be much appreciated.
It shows **4:39**
